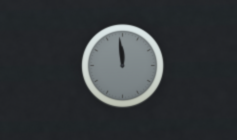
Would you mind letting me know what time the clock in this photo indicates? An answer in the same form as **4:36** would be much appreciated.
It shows **11:59**
